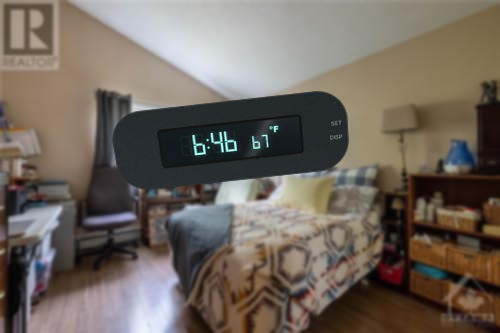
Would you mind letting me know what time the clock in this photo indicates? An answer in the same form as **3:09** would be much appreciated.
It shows **6:46**
